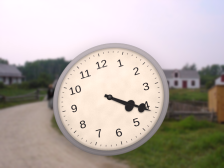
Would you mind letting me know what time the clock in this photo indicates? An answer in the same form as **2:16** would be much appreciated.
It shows **4:21**
